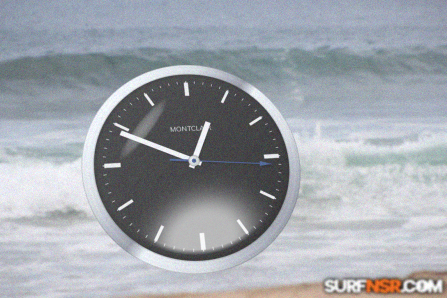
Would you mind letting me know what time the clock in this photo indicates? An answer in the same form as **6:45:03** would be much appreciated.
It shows **12:49:16**
